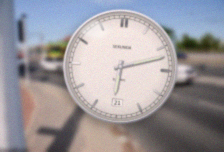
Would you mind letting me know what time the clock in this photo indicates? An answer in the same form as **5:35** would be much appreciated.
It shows **6:12**
